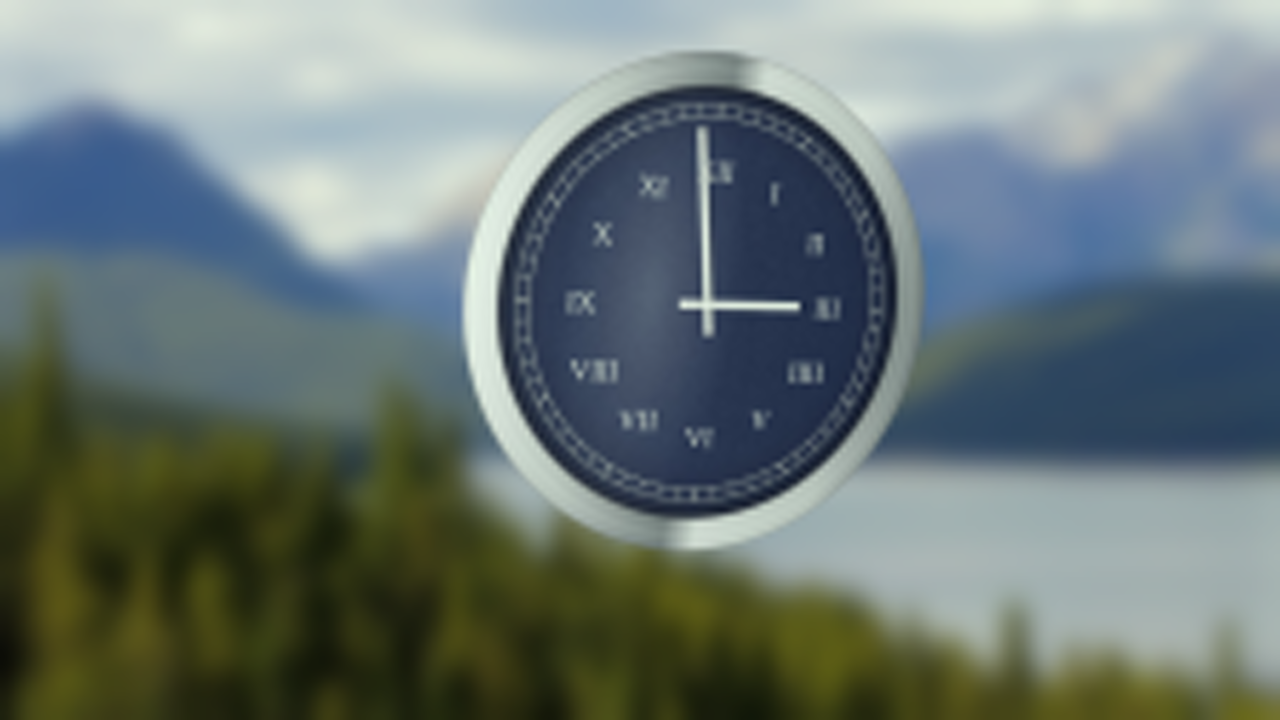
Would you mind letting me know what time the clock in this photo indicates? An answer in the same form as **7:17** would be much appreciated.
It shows **2:59**
